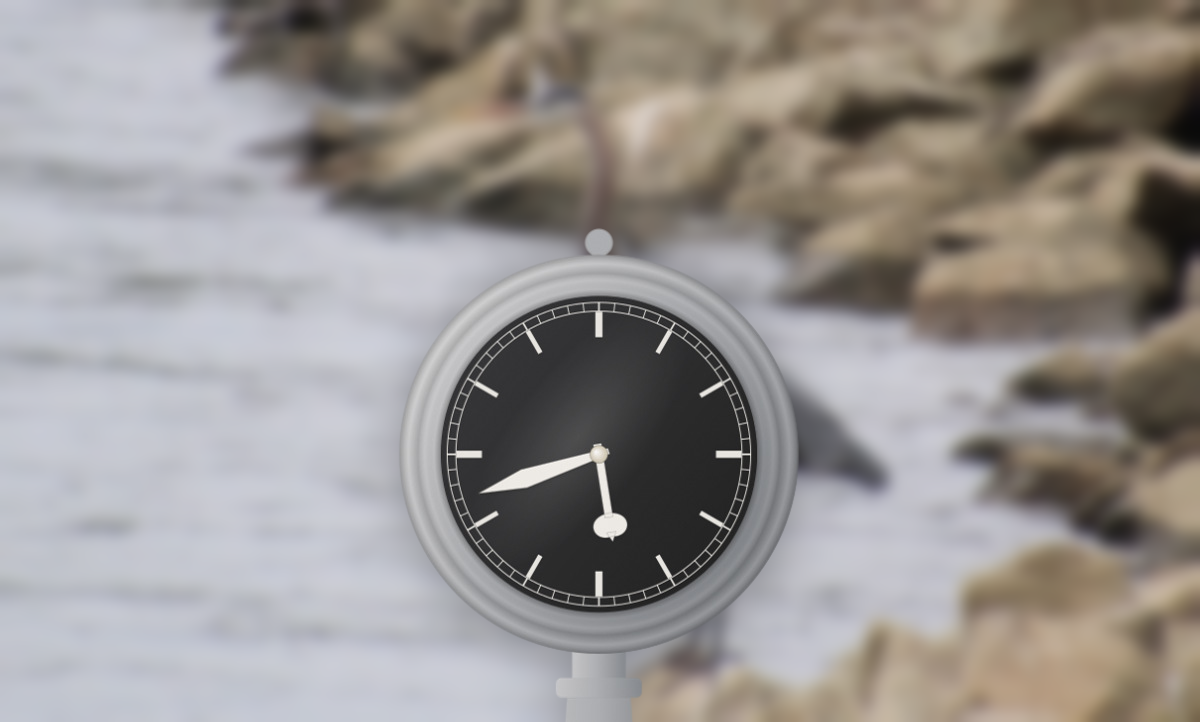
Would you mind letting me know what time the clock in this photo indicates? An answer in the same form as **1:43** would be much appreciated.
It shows **5:42**
